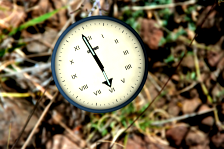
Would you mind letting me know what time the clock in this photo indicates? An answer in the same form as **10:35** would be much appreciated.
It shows **5:59**
